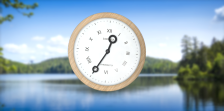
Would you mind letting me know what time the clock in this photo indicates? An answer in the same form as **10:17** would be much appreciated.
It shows **12:35**
